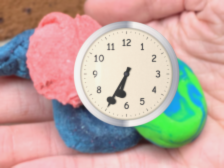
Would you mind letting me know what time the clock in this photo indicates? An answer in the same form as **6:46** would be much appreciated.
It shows **6:35**
